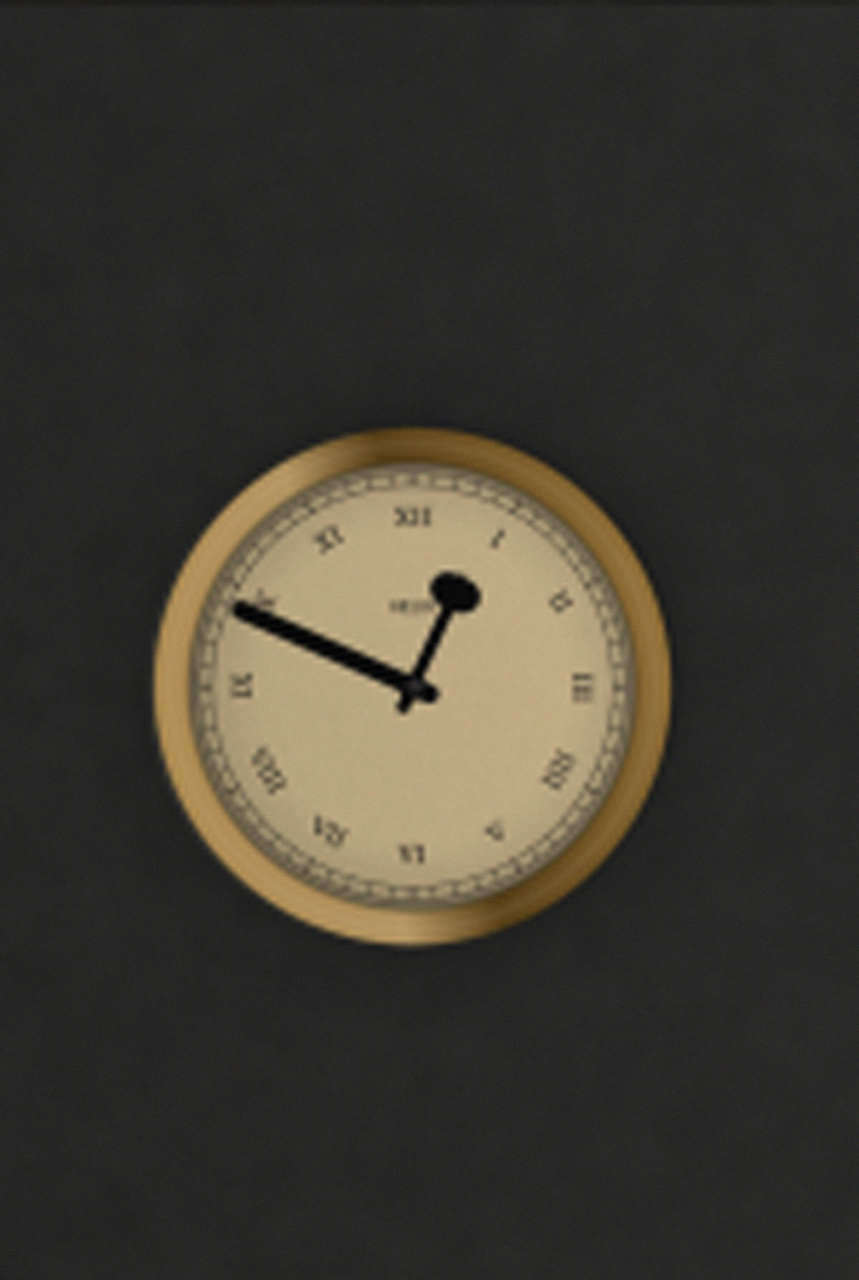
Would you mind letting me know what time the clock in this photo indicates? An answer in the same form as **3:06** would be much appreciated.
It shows **12:49**
